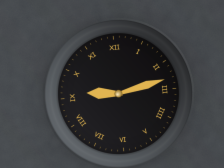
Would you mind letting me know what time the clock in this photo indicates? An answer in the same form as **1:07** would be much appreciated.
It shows **9:13**
